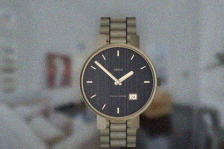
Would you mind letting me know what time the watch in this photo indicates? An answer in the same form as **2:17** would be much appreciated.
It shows **1:52**
